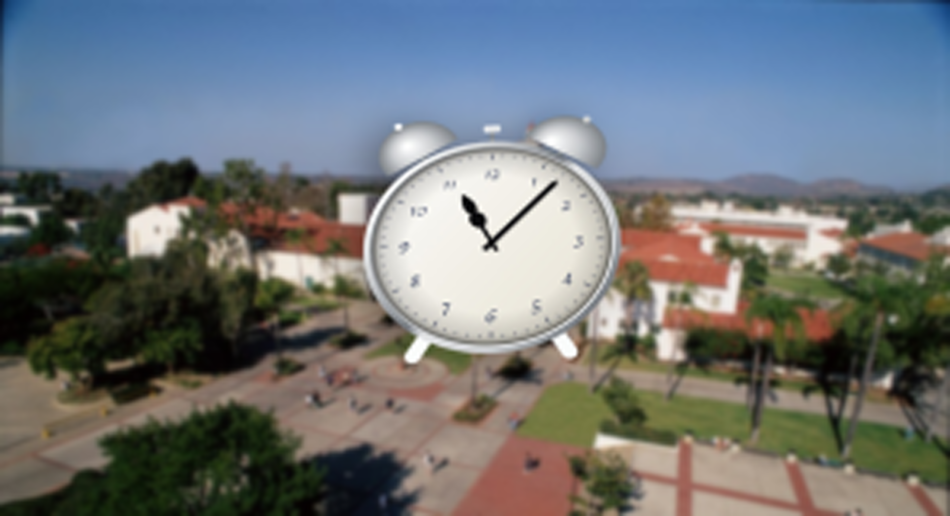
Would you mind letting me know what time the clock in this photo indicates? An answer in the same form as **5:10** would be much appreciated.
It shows **11:07**
